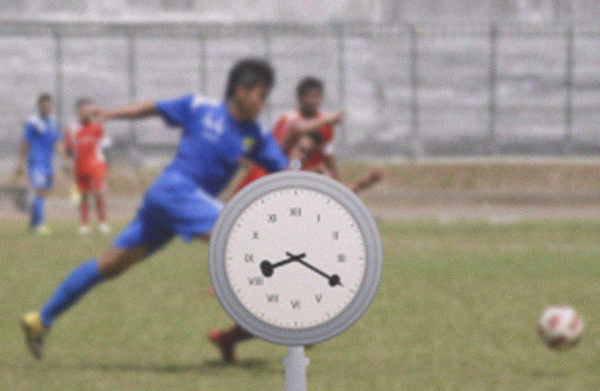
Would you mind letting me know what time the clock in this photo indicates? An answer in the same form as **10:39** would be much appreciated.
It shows **8:20**
